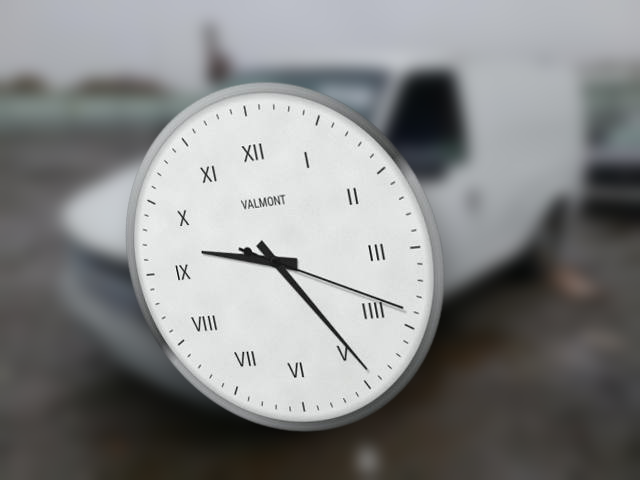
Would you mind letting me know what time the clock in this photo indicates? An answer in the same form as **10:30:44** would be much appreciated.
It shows **9:24:19**
